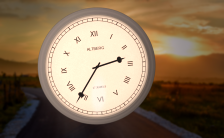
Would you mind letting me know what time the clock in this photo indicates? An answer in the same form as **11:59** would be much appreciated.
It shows **2:36**
